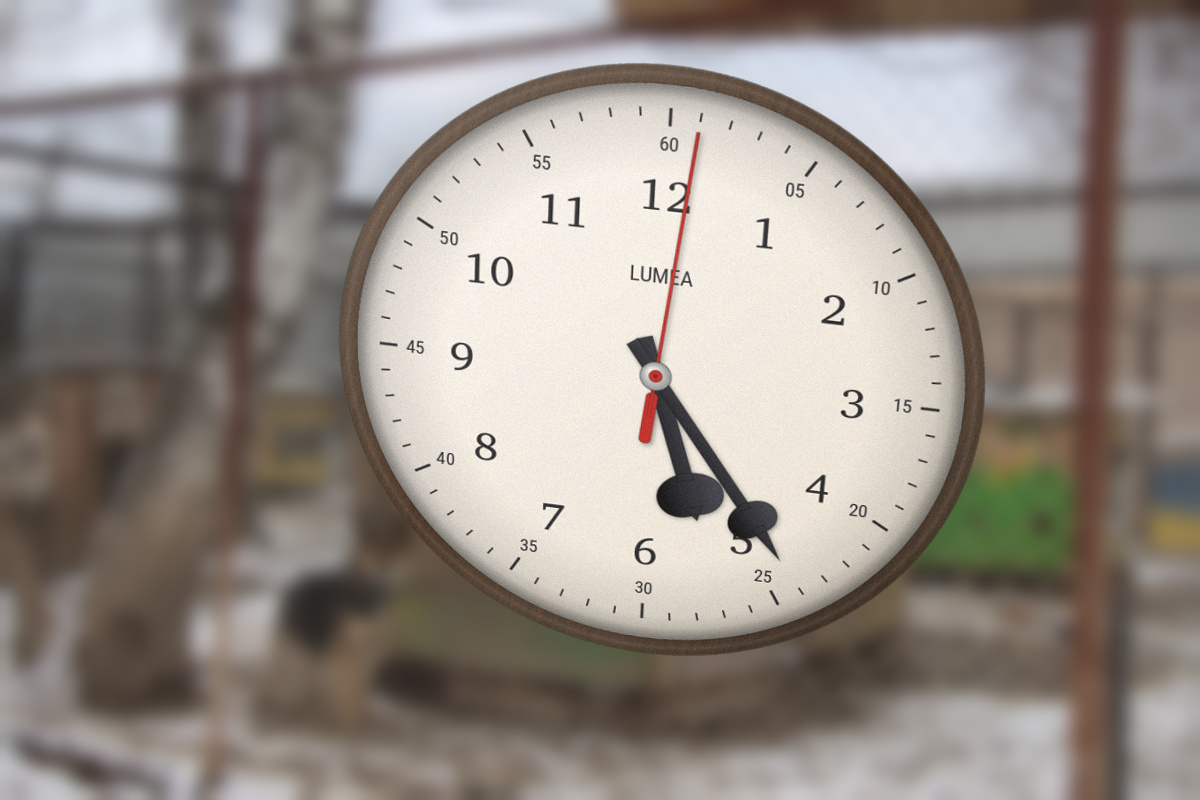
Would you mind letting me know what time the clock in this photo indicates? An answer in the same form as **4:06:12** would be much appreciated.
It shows **5:24:01**
